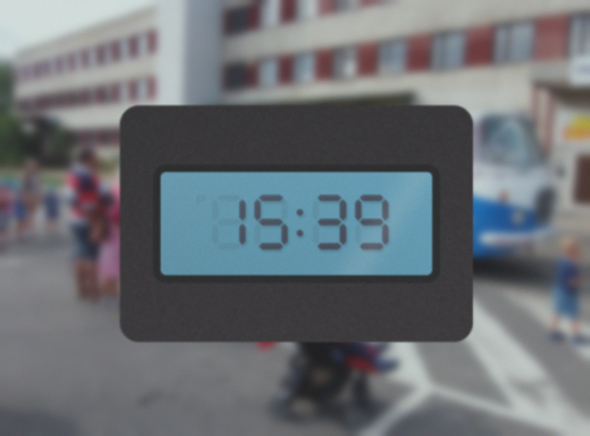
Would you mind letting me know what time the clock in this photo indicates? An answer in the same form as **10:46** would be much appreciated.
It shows **15:39**
